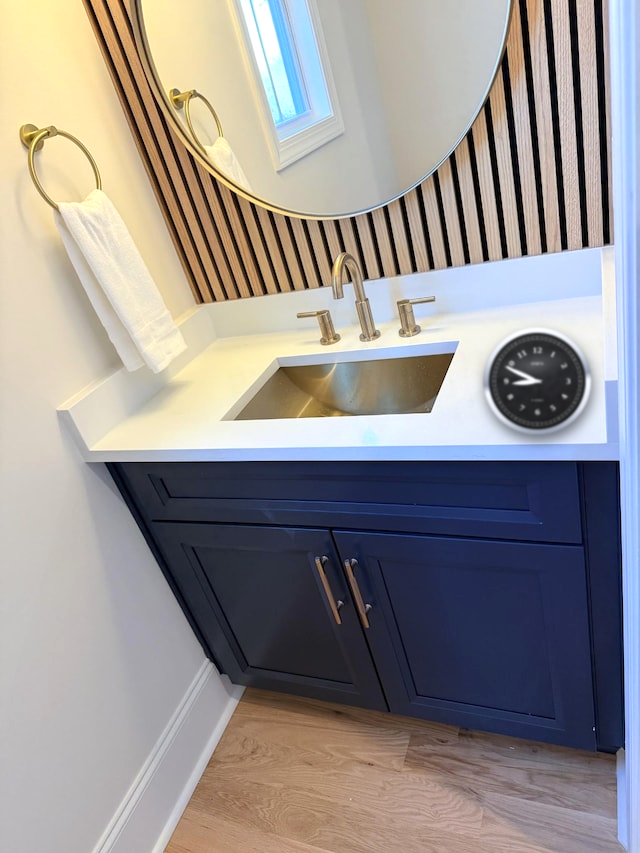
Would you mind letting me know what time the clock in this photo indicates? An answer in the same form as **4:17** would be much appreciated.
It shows **8:49**
